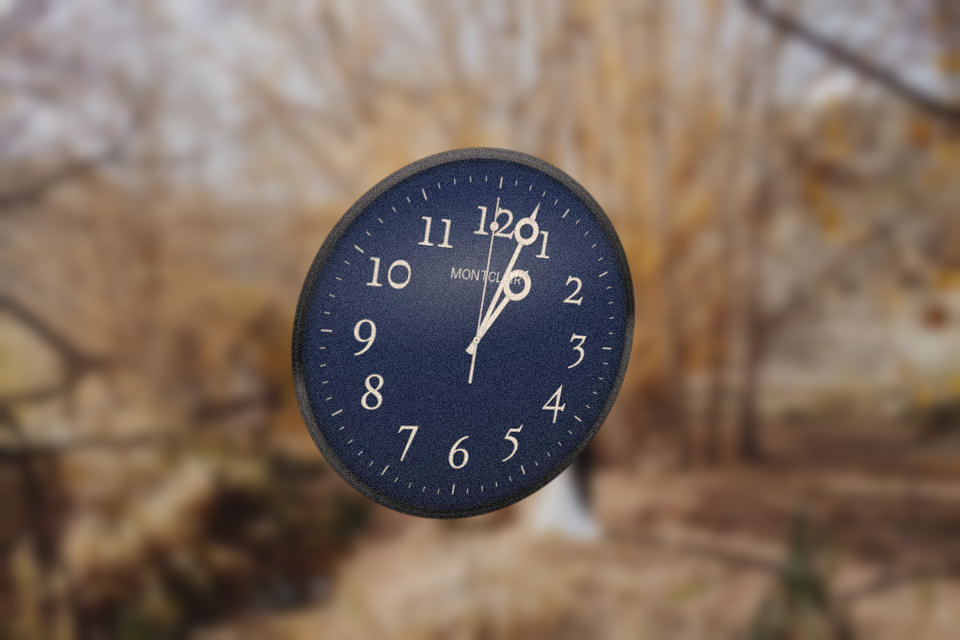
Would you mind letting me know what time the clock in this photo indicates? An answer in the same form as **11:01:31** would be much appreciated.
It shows **1:03:00**
